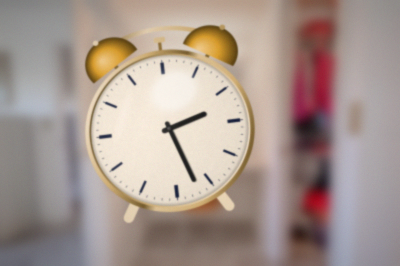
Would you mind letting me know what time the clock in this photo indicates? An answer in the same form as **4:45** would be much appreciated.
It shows **2:27**
